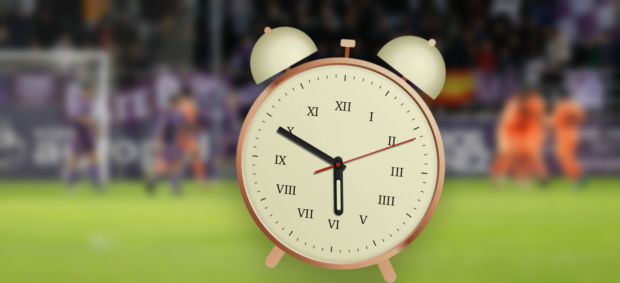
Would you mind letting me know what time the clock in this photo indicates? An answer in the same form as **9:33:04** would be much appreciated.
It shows **5:49:11**
